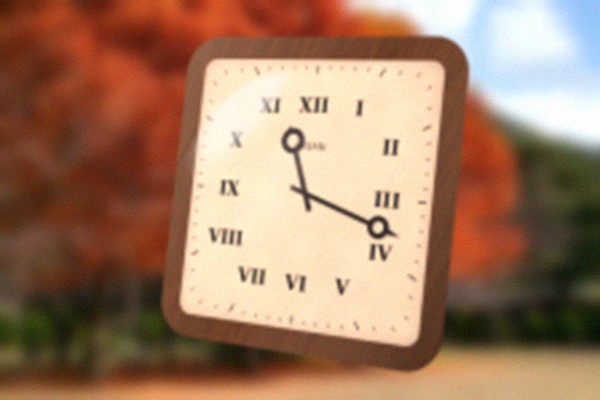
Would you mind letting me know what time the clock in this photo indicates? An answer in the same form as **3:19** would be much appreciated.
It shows **11:18**
